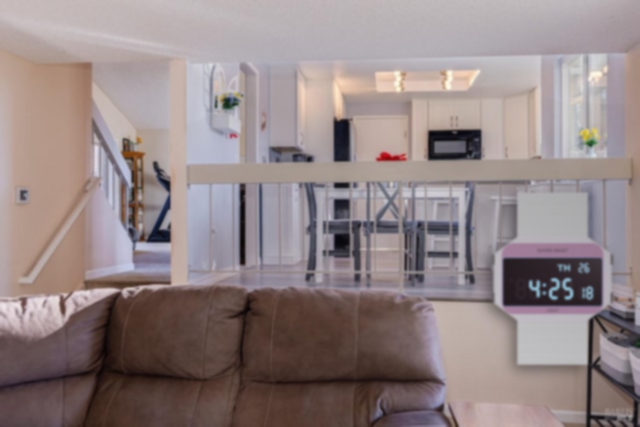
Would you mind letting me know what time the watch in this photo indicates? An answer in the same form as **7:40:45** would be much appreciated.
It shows **4:25:18**
